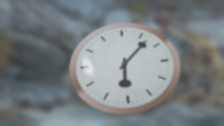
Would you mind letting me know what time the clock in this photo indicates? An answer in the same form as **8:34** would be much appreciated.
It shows **6:07**
